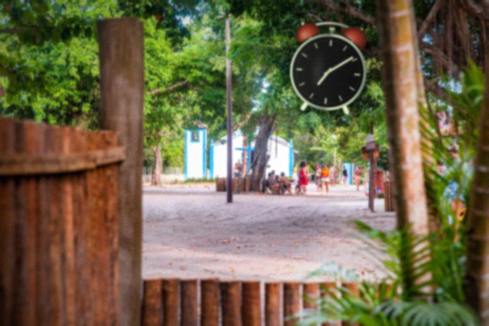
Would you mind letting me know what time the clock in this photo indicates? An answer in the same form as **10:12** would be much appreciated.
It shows **7:09**
